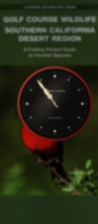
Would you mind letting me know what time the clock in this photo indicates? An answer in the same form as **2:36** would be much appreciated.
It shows **10:54**
